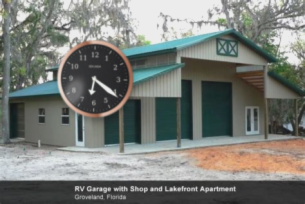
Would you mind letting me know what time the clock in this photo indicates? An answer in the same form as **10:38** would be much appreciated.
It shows **6:21**
